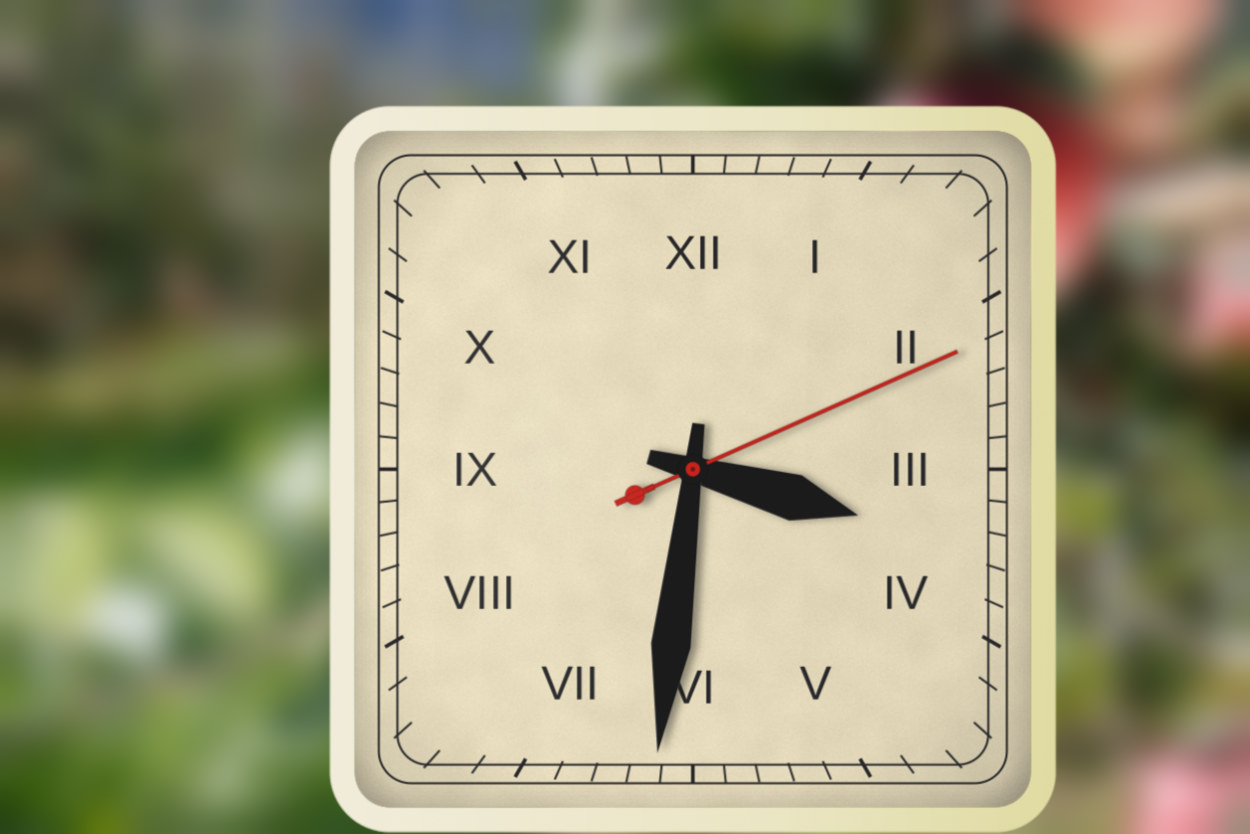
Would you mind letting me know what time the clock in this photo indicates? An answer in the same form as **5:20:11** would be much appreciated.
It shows **3:31:11**
